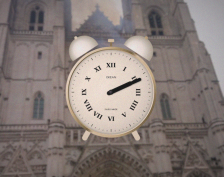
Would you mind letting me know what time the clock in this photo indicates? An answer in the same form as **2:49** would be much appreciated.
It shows **2:11**
